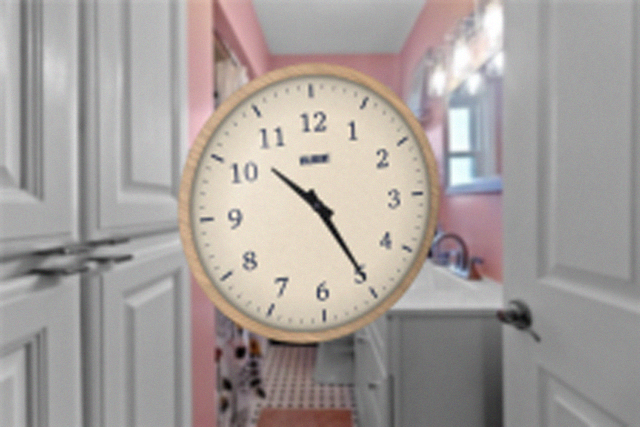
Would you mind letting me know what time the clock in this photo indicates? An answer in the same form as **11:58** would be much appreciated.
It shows **10:25**
